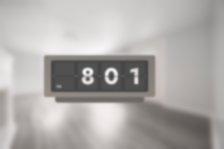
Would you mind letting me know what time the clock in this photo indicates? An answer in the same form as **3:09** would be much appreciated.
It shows **8:01**
